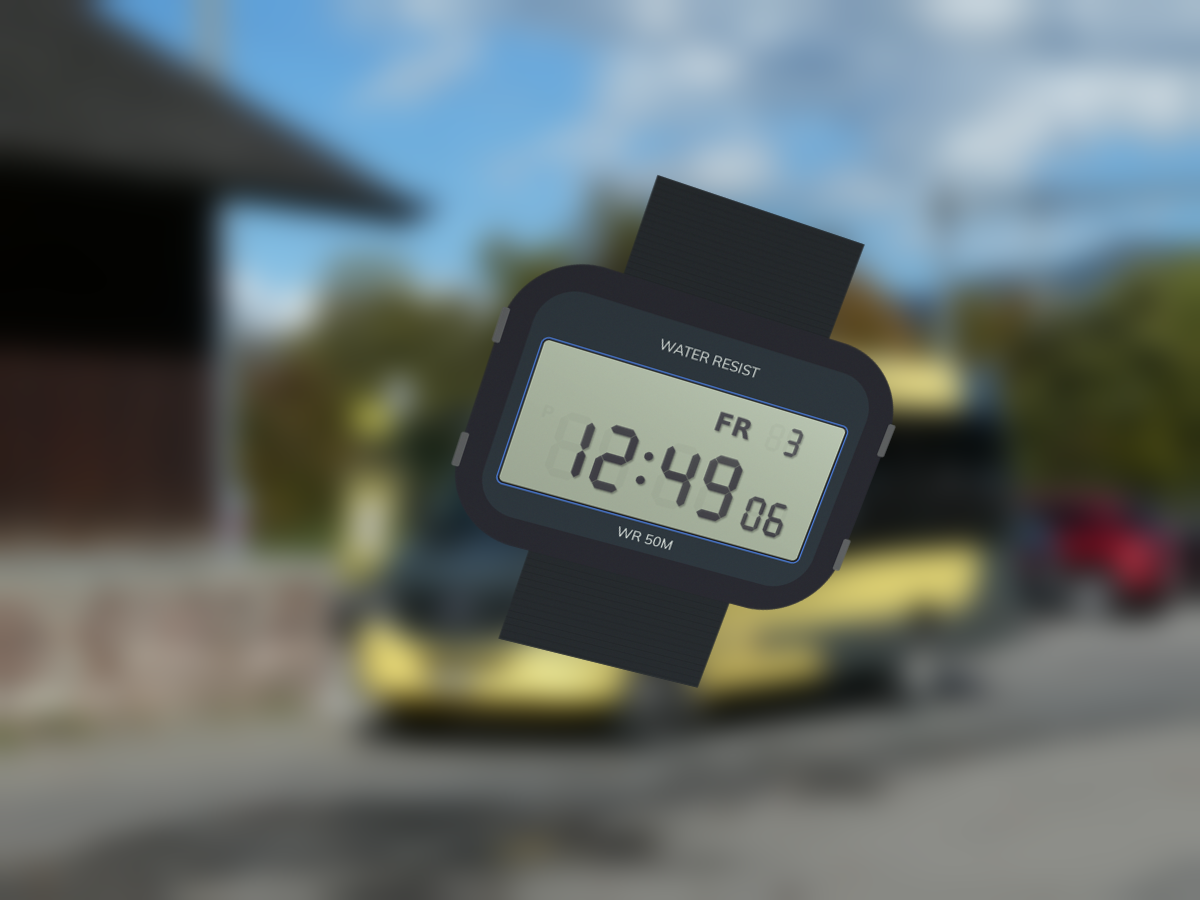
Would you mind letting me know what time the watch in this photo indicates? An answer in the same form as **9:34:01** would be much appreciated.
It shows **12:49:06**
